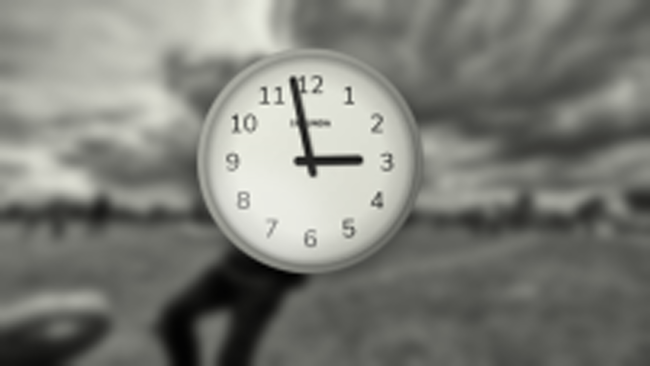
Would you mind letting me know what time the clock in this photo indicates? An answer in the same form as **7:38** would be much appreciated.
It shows **2:58**
